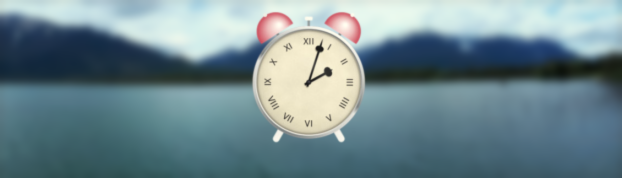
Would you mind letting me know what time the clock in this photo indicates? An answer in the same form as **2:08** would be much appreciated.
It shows **2:03**
